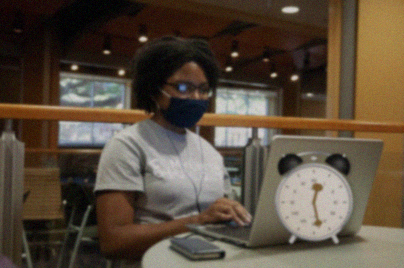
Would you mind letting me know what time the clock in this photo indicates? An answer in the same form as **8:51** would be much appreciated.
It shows **12:28**
